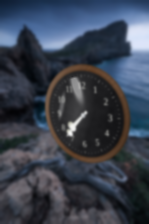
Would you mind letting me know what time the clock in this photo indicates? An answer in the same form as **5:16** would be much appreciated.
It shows **7:37**
